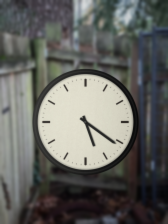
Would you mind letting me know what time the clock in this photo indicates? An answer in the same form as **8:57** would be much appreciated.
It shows **5:21**
